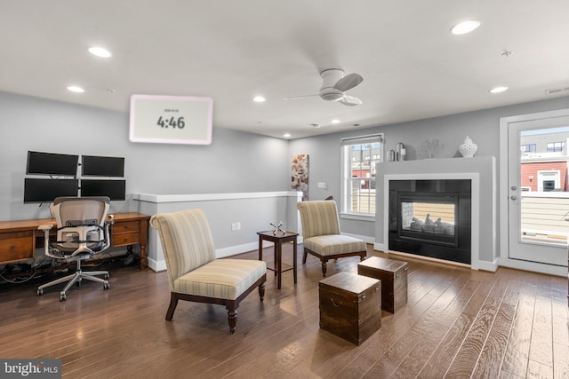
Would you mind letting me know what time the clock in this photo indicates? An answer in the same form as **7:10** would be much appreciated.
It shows **4:46**
